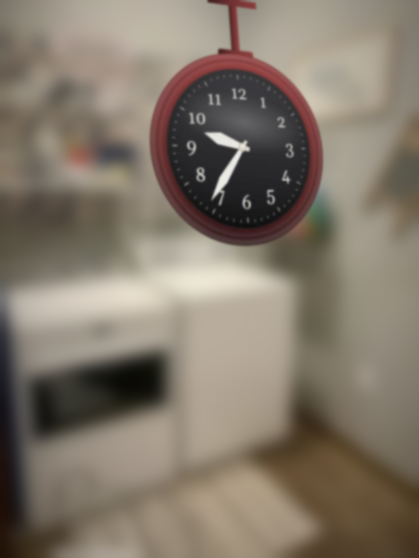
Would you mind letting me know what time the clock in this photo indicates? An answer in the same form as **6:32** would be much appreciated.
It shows **9:36**
